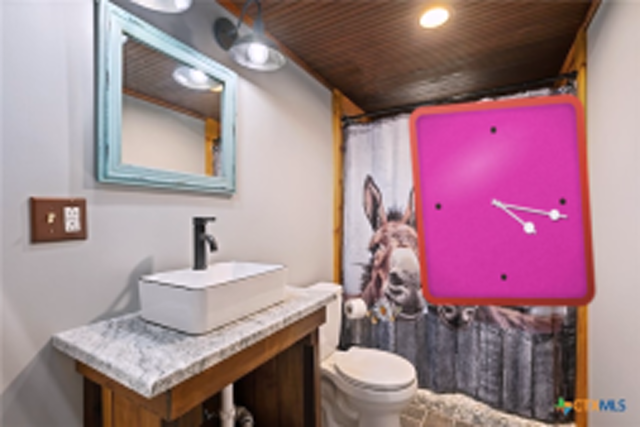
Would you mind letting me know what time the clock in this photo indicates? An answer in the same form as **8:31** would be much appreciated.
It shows **4:17**
